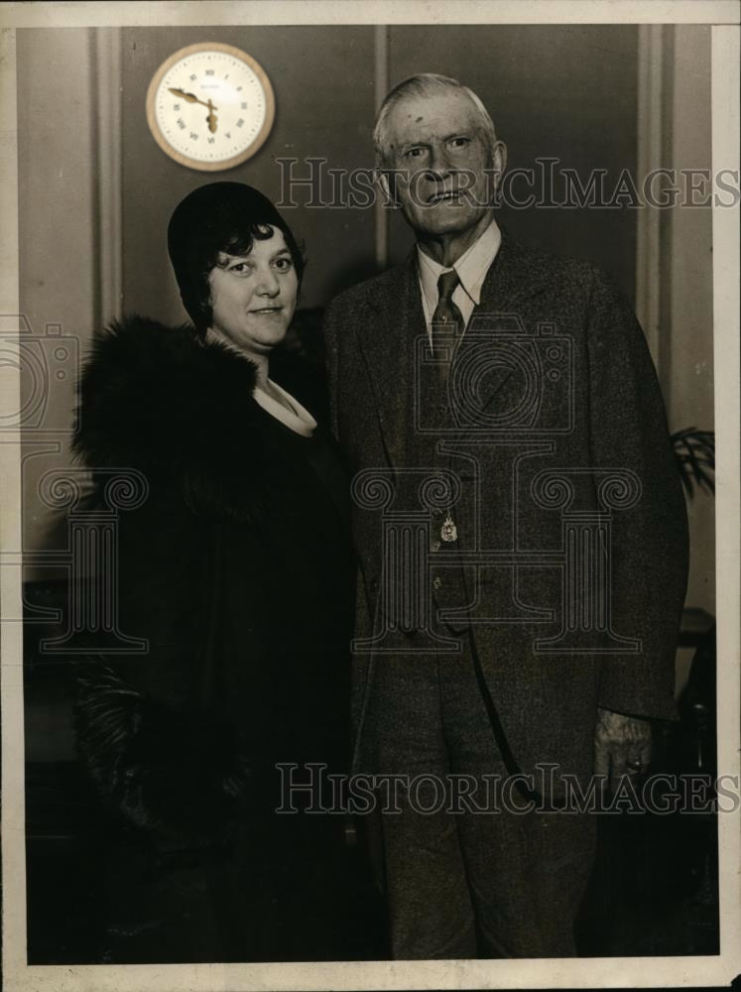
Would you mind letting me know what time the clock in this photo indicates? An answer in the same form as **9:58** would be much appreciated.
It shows **5:49**
